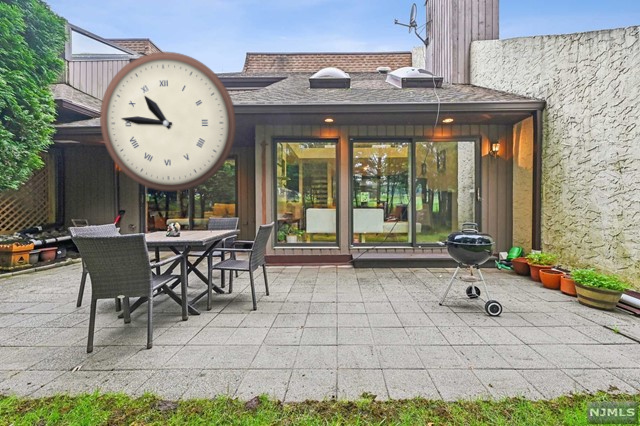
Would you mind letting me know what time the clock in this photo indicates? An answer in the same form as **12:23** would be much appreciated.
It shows **10:46**
